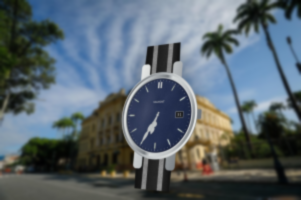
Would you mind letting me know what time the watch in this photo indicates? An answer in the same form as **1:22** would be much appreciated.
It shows **6:35**
